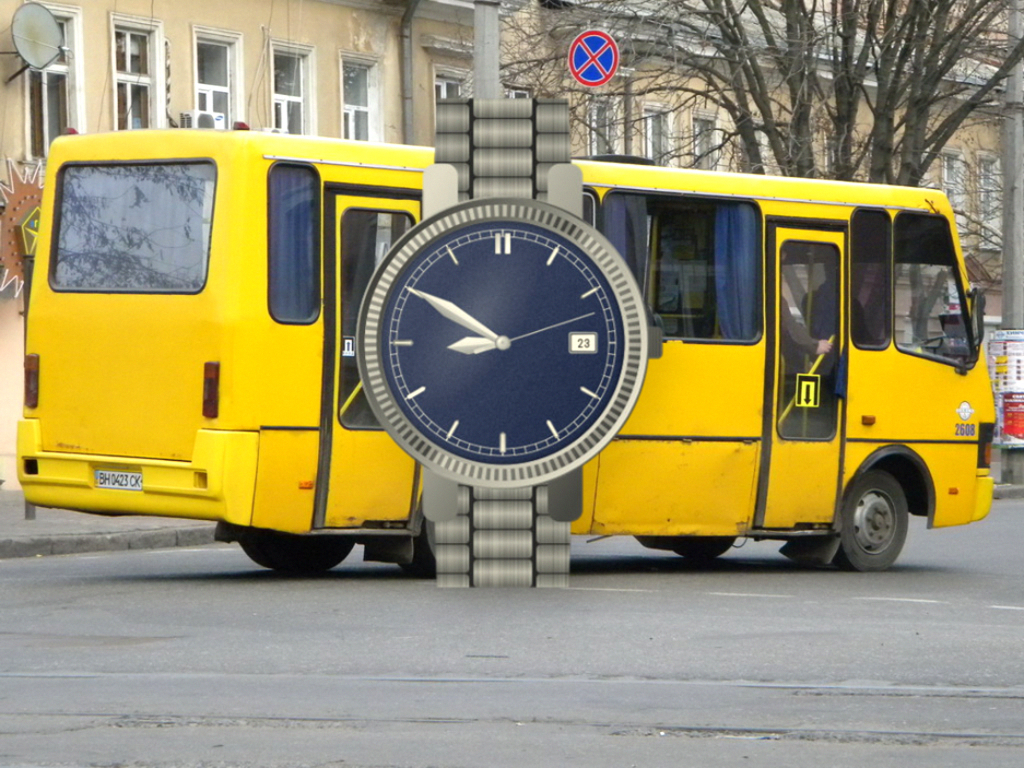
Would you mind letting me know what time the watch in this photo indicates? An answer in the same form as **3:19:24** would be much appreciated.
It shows **8:50:12**
